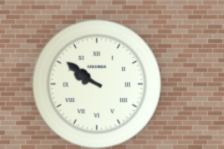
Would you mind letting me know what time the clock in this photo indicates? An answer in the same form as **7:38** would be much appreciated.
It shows **9:51**
